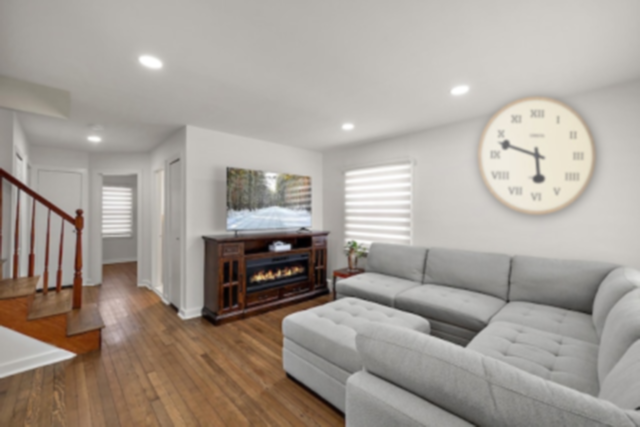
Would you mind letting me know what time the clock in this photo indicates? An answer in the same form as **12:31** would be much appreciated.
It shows **5:48**
